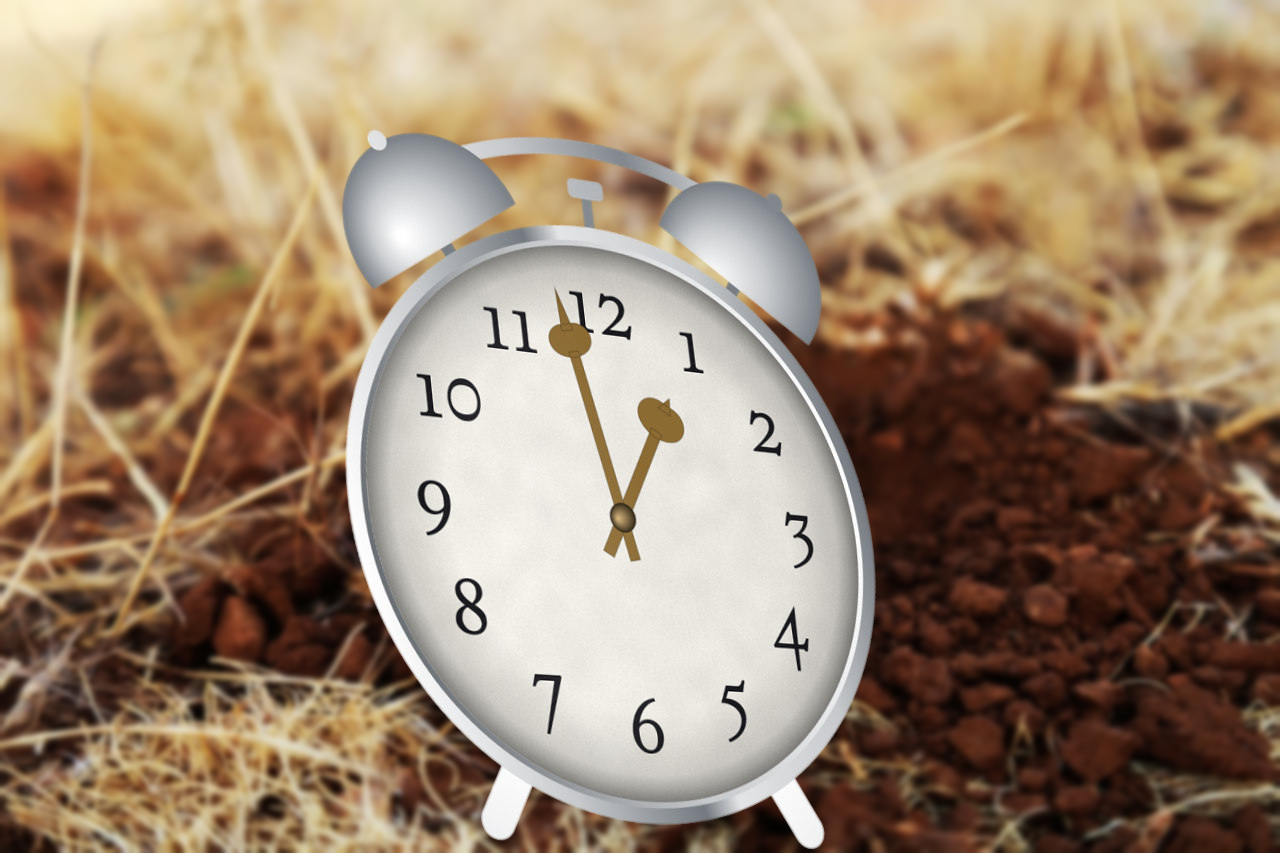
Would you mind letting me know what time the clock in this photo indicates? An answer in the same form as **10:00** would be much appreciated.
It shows **12:58**
